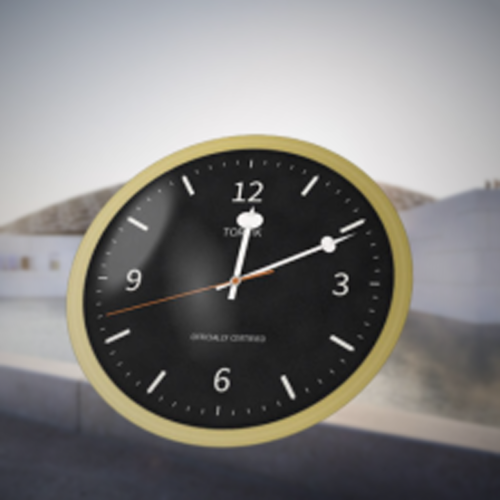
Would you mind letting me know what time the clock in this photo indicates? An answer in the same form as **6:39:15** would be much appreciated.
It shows **12:10:42**
